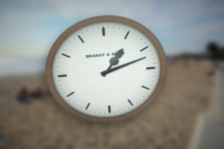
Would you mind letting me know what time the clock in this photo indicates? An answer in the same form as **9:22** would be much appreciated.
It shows **1:12**
